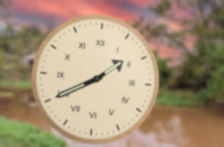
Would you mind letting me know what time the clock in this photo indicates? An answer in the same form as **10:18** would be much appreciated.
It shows **1:40**
